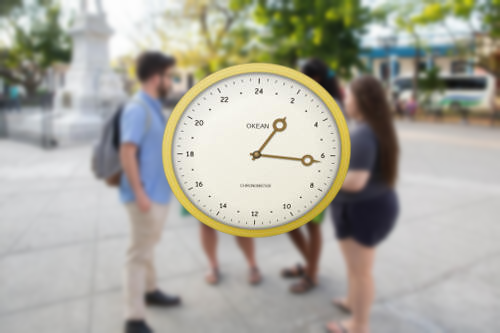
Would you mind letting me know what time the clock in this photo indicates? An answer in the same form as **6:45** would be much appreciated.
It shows **2:16**
